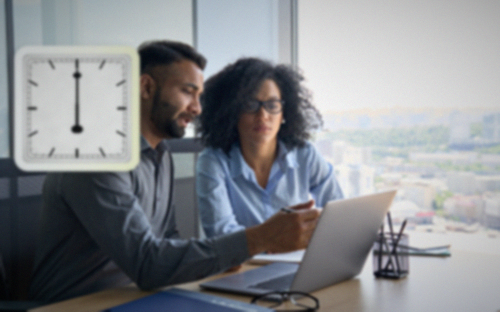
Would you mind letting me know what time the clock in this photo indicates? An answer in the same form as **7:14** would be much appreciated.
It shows **6:00**
